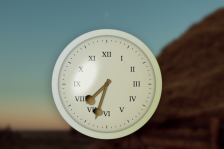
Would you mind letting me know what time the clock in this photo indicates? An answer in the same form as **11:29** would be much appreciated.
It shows **7:33**
